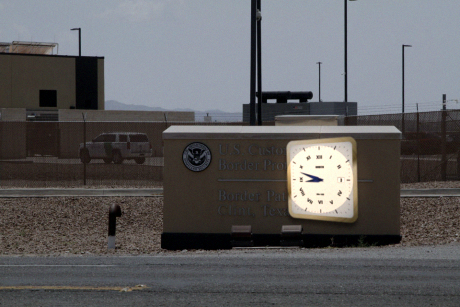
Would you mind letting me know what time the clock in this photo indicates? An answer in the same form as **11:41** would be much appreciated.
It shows **8:48**
